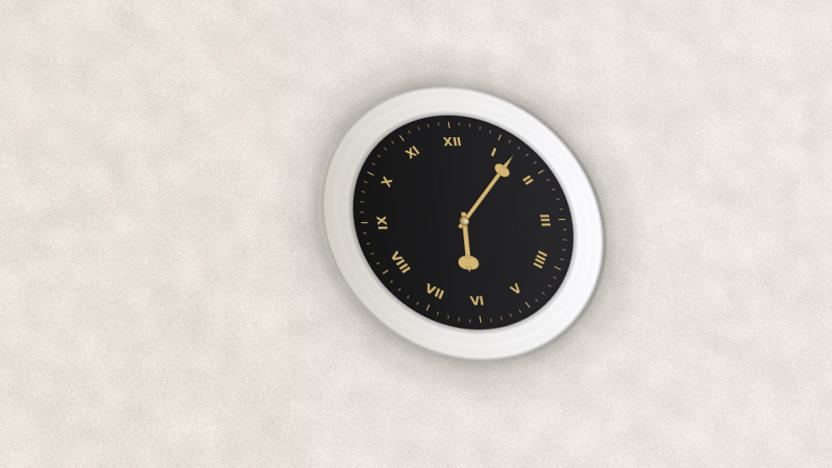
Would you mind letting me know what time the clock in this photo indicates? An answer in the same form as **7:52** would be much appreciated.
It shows **6:07**
